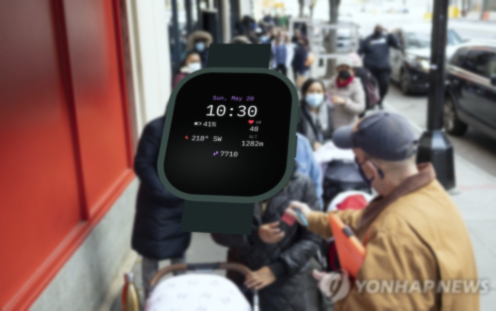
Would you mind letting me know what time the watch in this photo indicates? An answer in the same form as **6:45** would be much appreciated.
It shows **10:30**
